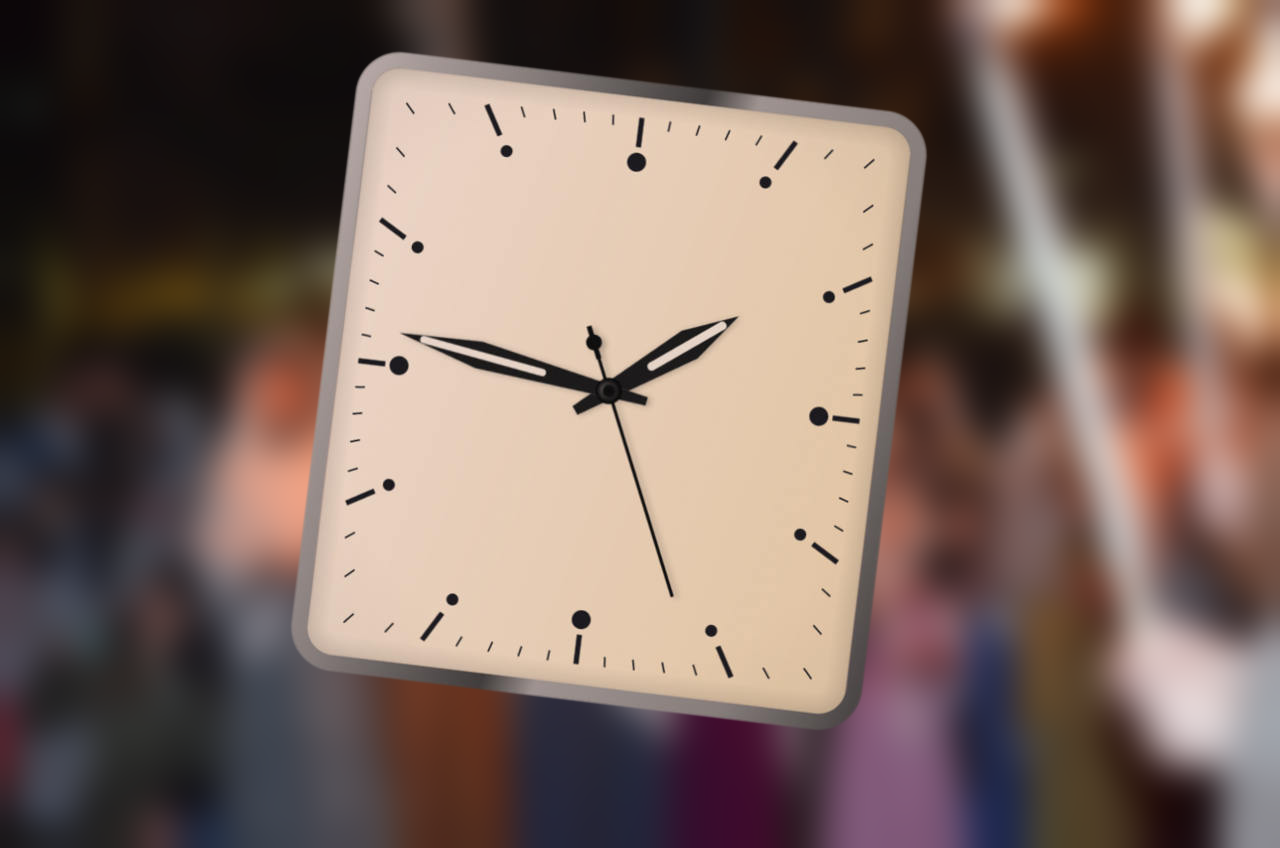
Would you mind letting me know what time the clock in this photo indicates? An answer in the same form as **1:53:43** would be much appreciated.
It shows **1:46:26**
